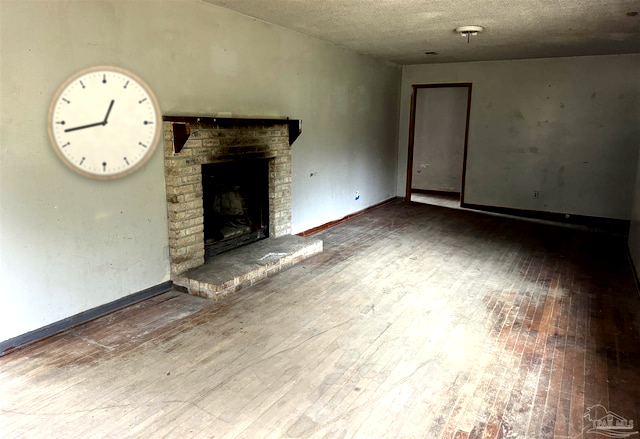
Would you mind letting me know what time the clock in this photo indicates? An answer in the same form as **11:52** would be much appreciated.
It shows **12:43**
